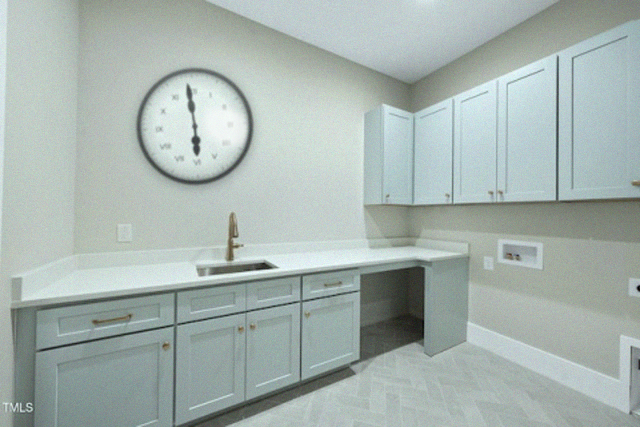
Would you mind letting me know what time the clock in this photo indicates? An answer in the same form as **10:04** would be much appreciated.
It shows **5:59**
